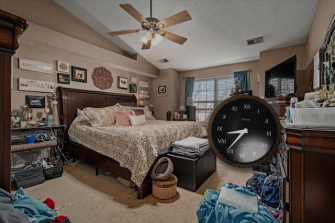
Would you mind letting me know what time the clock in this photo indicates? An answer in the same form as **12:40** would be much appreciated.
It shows **8:36**
